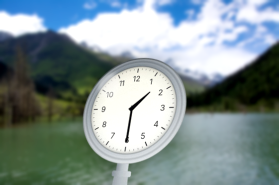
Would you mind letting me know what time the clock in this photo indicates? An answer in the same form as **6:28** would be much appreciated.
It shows **1:30**
